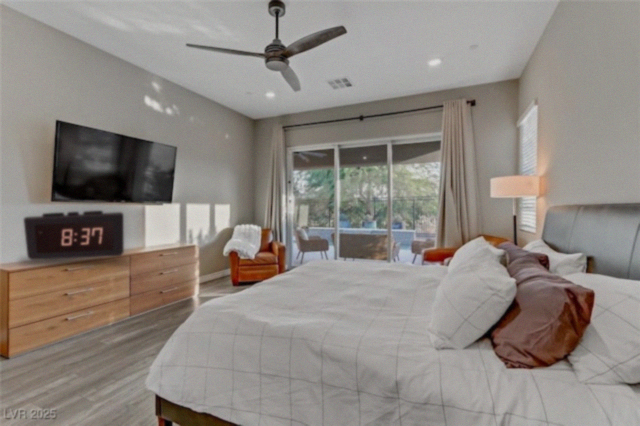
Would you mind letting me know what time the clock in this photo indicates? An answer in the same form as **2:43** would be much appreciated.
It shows **8:37**
